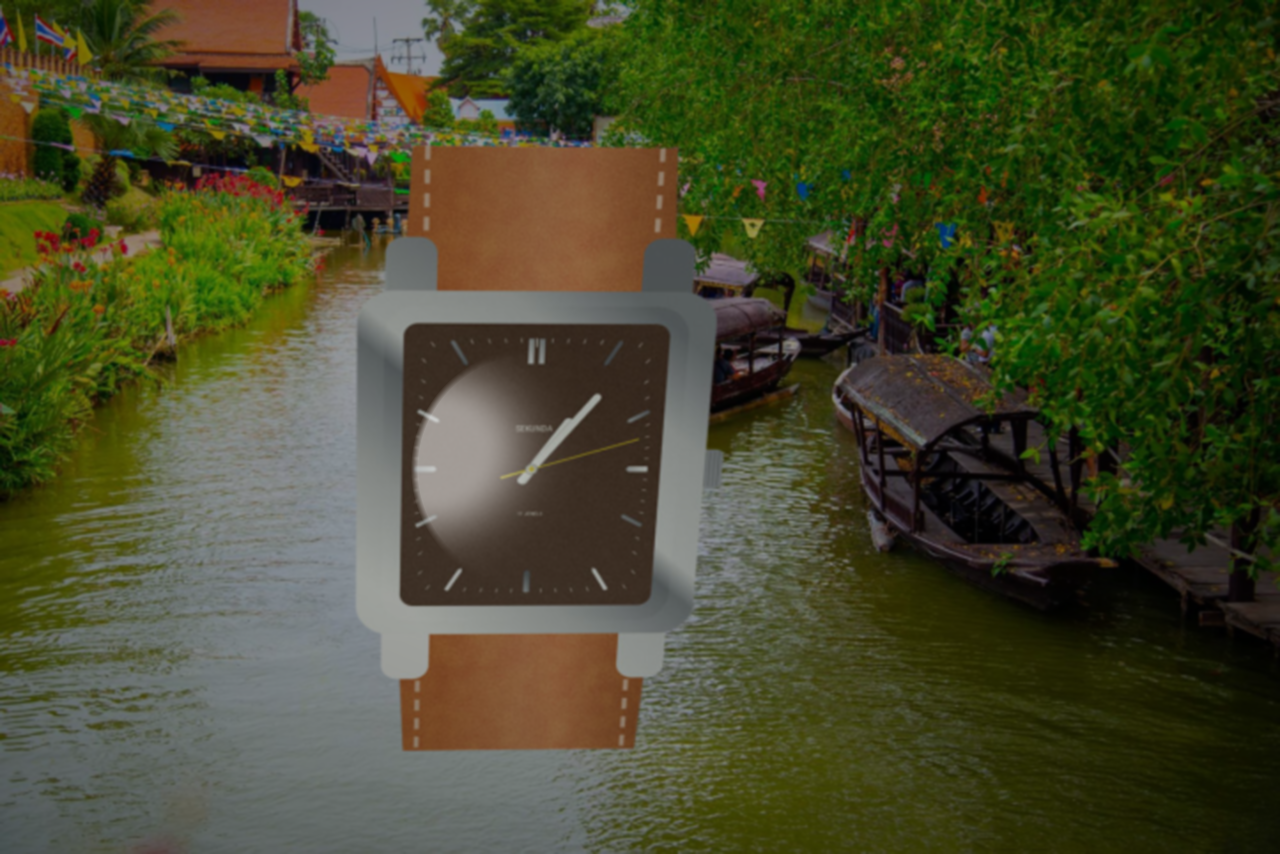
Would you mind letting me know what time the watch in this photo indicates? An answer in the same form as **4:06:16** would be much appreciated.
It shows **1:06:12**
